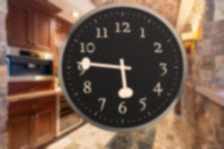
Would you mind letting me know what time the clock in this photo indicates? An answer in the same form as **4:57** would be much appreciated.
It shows **5:46**
